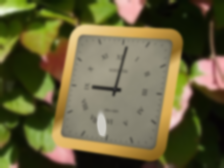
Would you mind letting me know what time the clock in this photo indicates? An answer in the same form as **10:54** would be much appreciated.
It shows **9:01**
